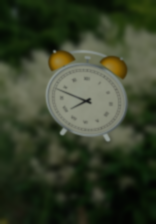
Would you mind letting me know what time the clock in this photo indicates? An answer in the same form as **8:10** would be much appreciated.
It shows **7:48**
